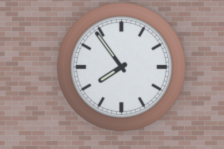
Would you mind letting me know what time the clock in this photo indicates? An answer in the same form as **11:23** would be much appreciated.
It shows **7:54**
